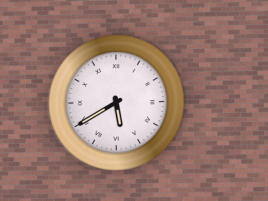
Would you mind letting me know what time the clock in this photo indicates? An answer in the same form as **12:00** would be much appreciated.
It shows **5:40**
